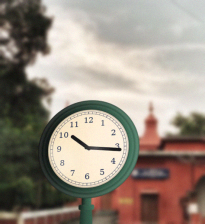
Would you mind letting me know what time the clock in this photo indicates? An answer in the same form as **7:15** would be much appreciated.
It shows **10:16**
